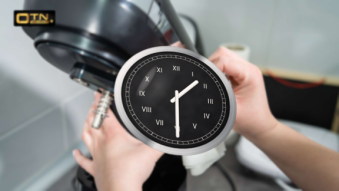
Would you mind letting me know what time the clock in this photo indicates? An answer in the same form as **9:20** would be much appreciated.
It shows **1:30**
